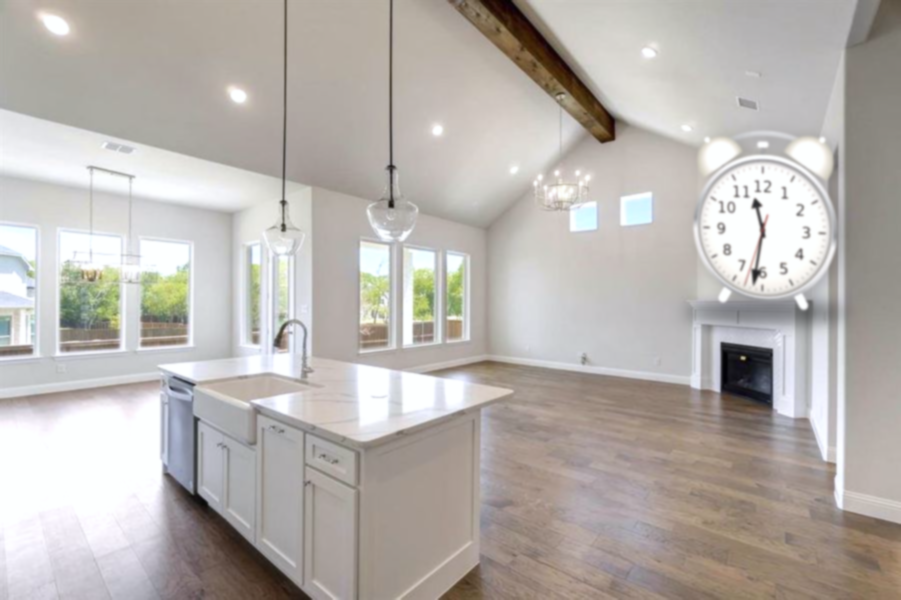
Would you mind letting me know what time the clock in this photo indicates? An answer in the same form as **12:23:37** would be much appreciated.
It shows **11:31:33**
